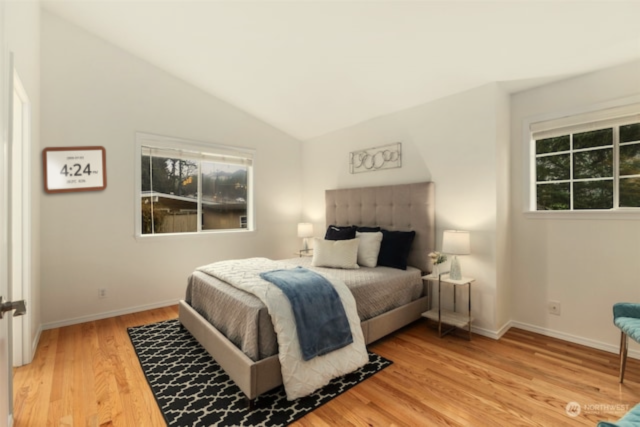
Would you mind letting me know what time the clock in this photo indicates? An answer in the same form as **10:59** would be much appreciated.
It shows **4:24**
